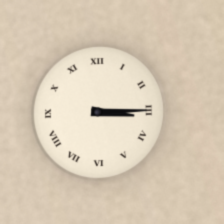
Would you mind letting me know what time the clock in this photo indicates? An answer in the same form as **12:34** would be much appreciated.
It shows **3:15**
